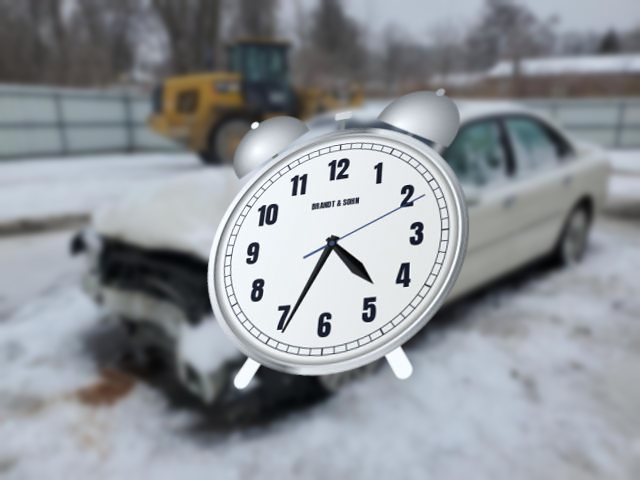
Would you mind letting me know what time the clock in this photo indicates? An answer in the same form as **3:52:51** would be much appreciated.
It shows **4:34:11**
